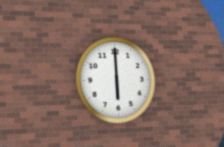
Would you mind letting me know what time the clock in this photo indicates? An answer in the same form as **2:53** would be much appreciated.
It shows **6:00**
